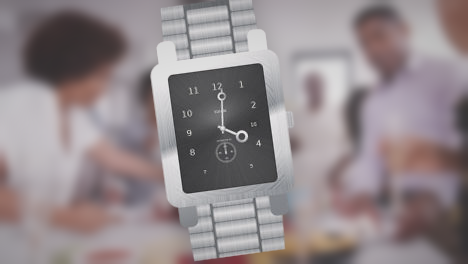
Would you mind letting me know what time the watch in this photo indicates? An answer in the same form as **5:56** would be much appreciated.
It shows **4:01**
